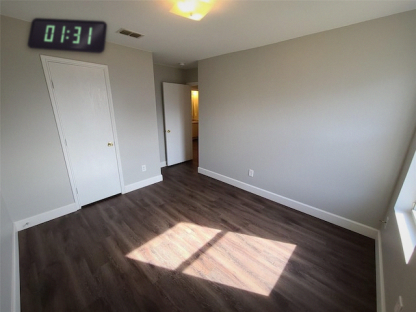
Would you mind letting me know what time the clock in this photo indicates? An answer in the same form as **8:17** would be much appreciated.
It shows **1:31**
